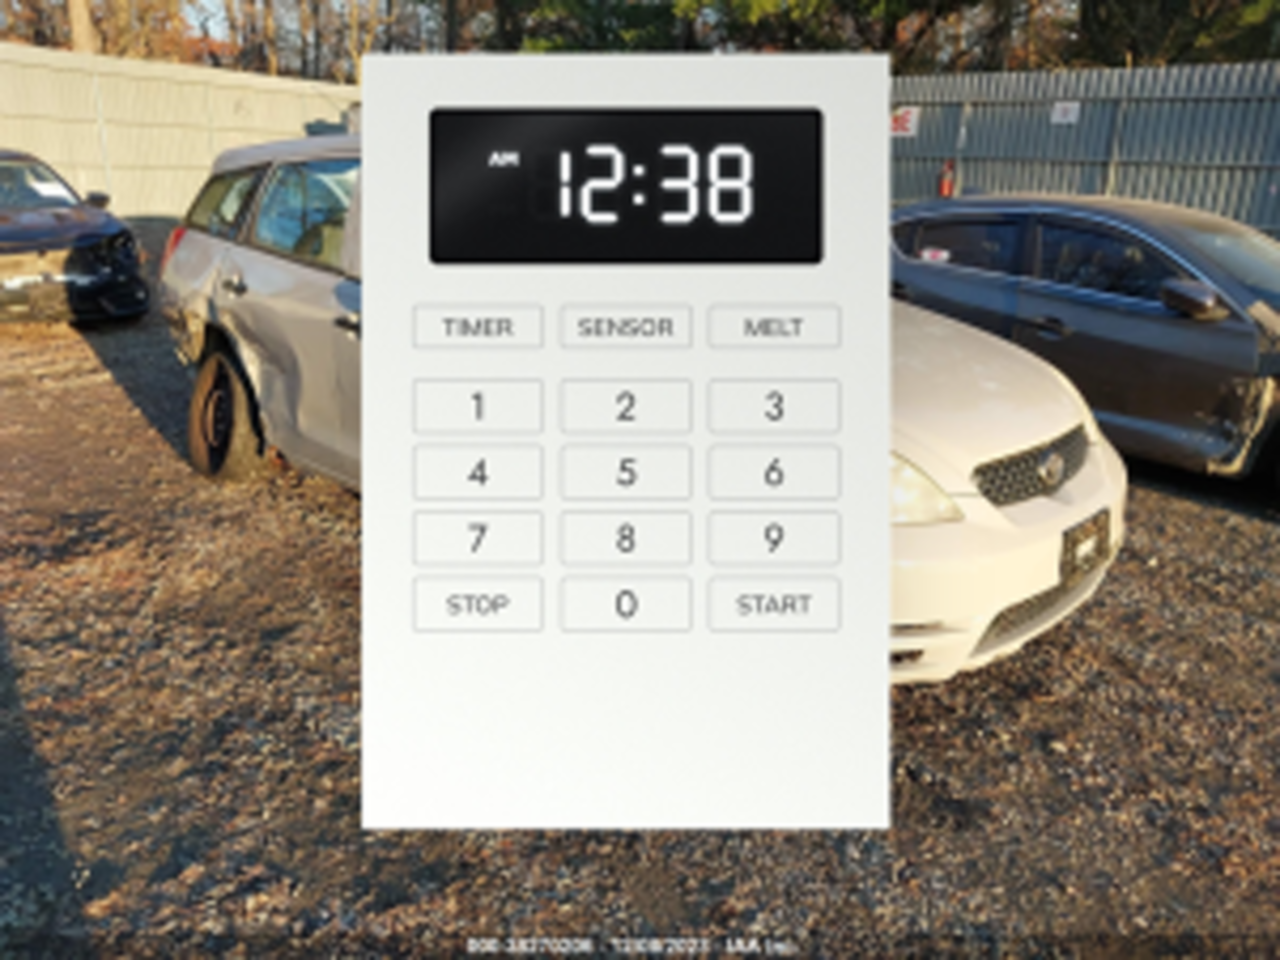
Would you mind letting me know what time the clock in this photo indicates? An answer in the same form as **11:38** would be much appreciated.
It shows **12:38**
